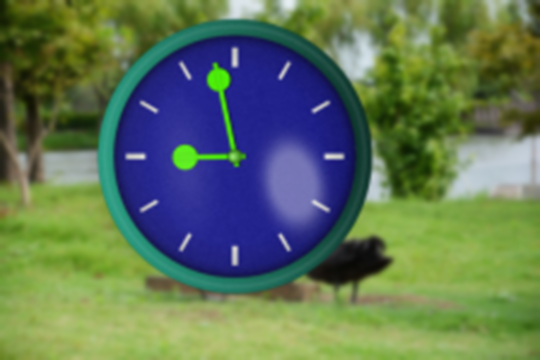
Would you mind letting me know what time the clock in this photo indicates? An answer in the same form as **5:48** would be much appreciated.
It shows **8:58**
